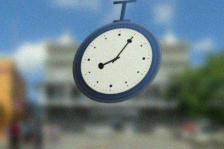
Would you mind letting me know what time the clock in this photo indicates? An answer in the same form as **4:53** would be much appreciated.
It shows **8:05**
